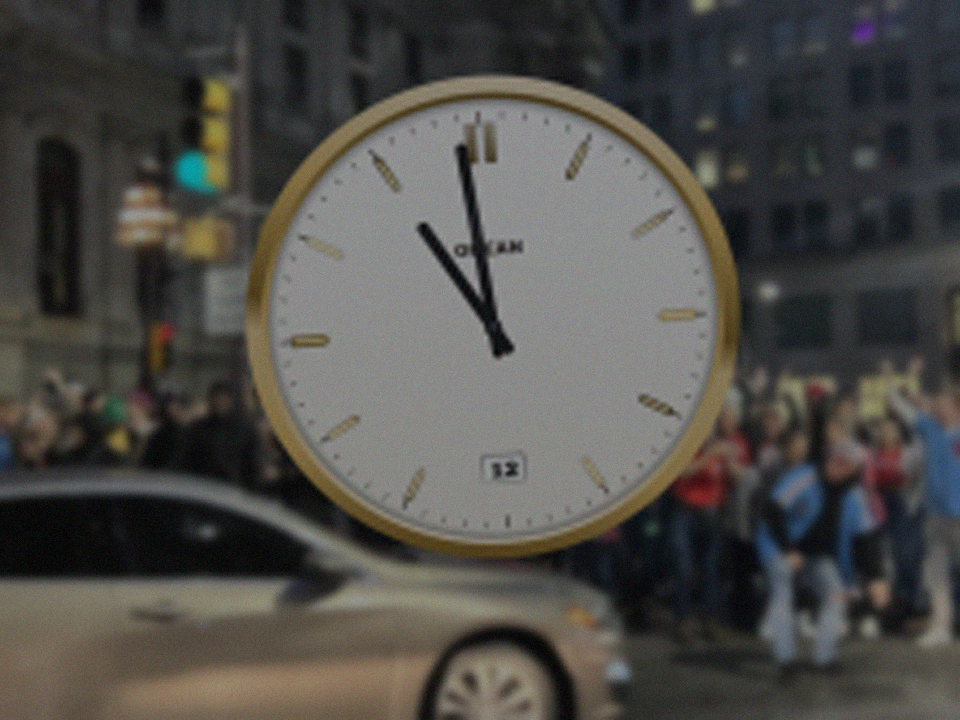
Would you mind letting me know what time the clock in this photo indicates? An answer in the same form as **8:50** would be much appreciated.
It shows **10:59**
